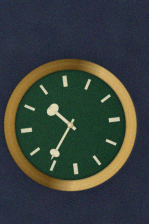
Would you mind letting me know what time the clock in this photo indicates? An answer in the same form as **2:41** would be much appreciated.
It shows **10:36**
